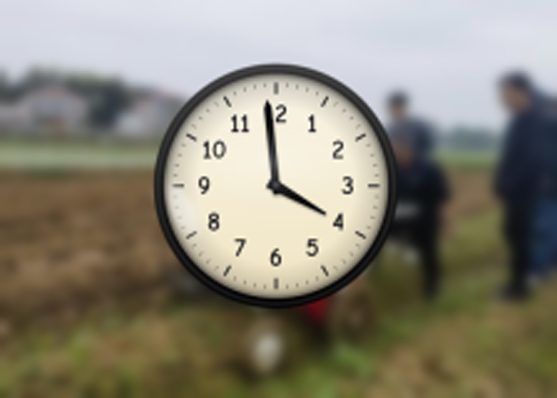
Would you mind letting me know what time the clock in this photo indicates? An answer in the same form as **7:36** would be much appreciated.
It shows **3:59**
